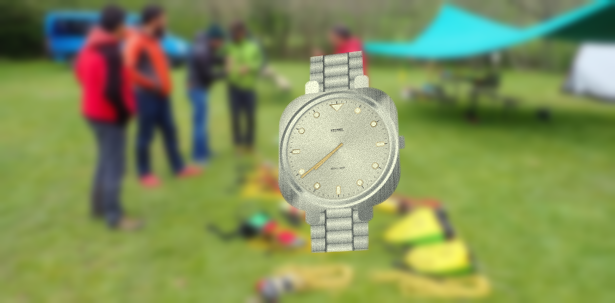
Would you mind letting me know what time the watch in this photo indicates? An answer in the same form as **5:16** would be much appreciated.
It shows **7:39**
